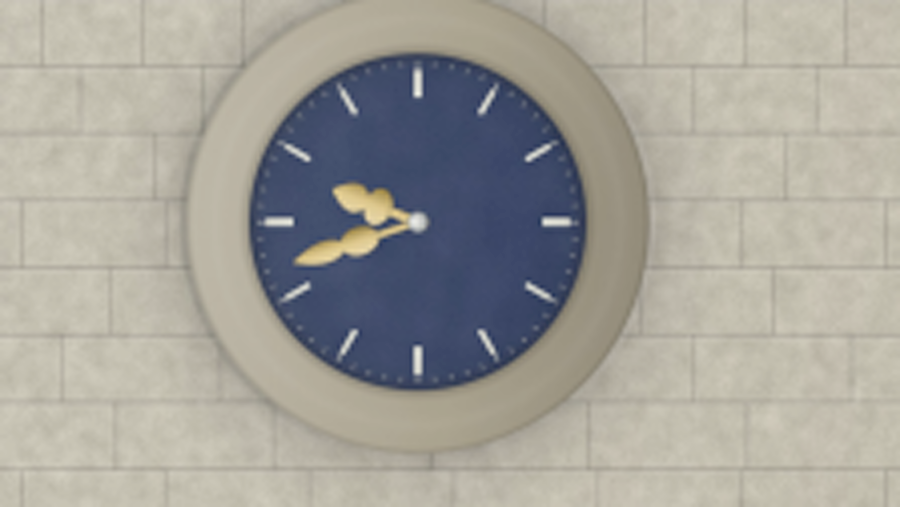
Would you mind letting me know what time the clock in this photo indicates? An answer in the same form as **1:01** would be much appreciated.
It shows **9:42**
